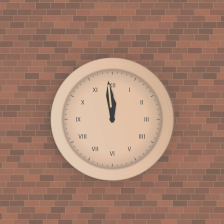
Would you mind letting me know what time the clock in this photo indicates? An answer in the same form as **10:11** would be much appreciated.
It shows **11:59**
